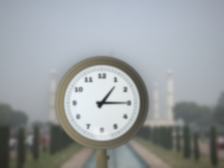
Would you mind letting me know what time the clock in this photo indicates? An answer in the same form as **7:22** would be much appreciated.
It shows **1:15**
